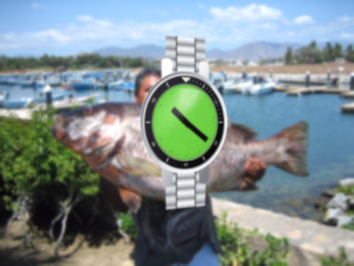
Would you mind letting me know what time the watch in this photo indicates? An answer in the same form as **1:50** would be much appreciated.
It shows **10:21**
